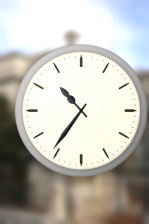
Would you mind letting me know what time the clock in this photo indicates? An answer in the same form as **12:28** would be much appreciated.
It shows **10:36**
